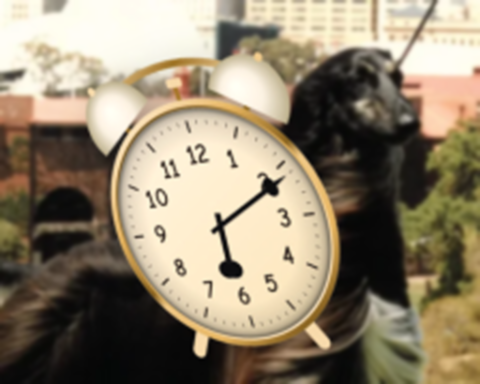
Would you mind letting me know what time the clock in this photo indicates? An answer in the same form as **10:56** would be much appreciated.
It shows **6:11**
